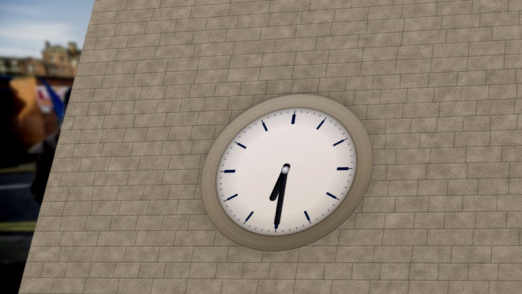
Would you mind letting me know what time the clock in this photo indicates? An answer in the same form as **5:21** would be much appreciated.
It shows **6:30**
